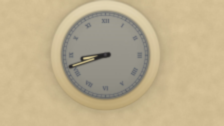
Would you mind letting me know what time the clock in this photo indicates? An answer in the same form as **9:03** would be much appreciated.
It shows **8:42**
